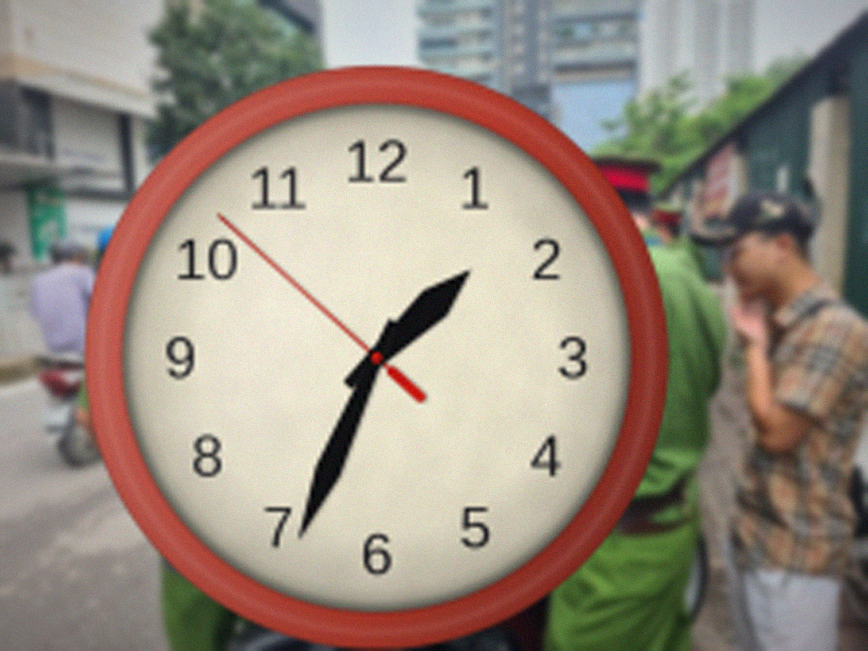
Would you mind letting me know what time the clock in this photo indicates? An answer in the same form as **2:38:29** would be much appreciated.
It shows **1:33:52**
